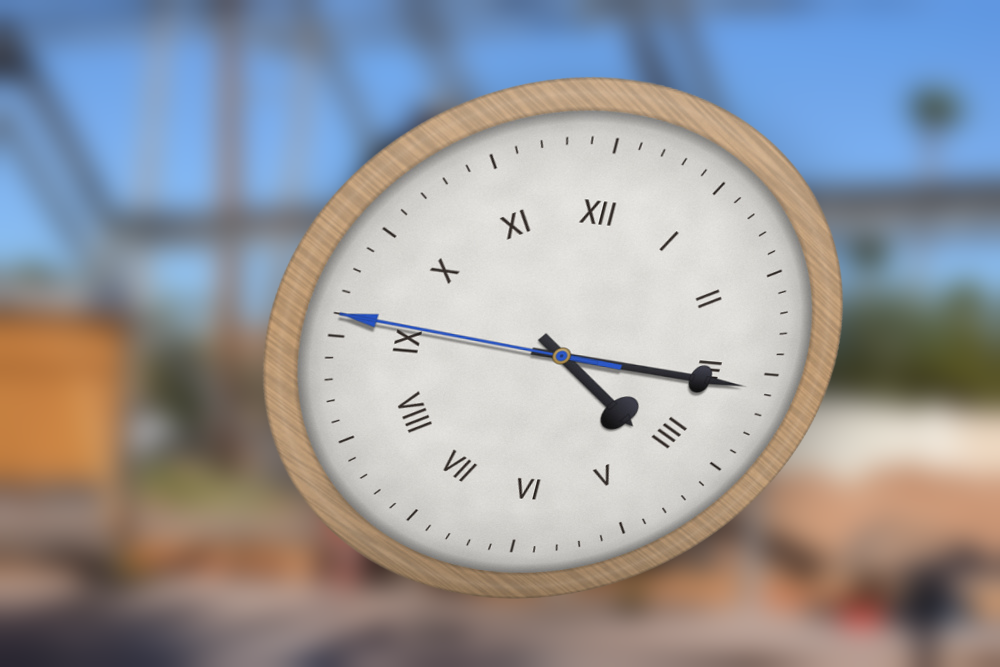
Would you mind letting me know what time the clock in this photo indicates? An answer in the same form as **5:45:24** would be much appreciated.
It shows **4:15:46**
